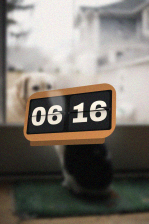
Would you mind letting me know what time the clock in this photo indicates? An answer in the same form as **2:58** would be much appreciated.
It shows **6:16**
